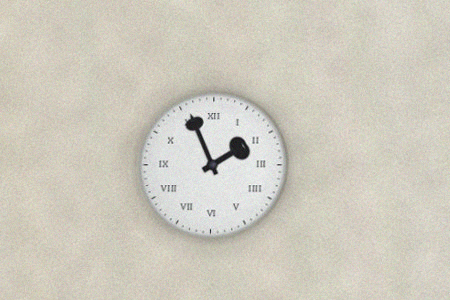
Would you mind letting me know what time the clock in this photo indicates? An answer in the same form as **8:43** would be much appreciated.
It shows **1:56**
